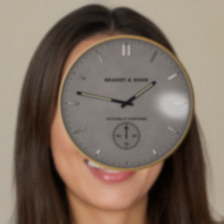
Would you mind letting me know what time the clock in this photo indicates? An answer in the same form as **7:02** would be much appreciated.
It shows **1:47**
